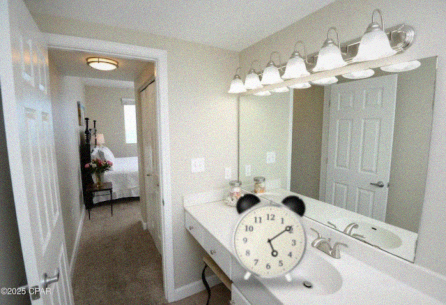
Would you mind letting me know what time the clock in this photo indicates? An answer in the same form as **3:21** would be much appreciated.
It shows **5:09**
